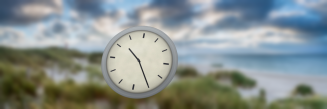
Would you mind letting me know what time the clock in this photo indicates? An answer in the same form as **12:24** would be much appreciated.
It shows **10:25**
